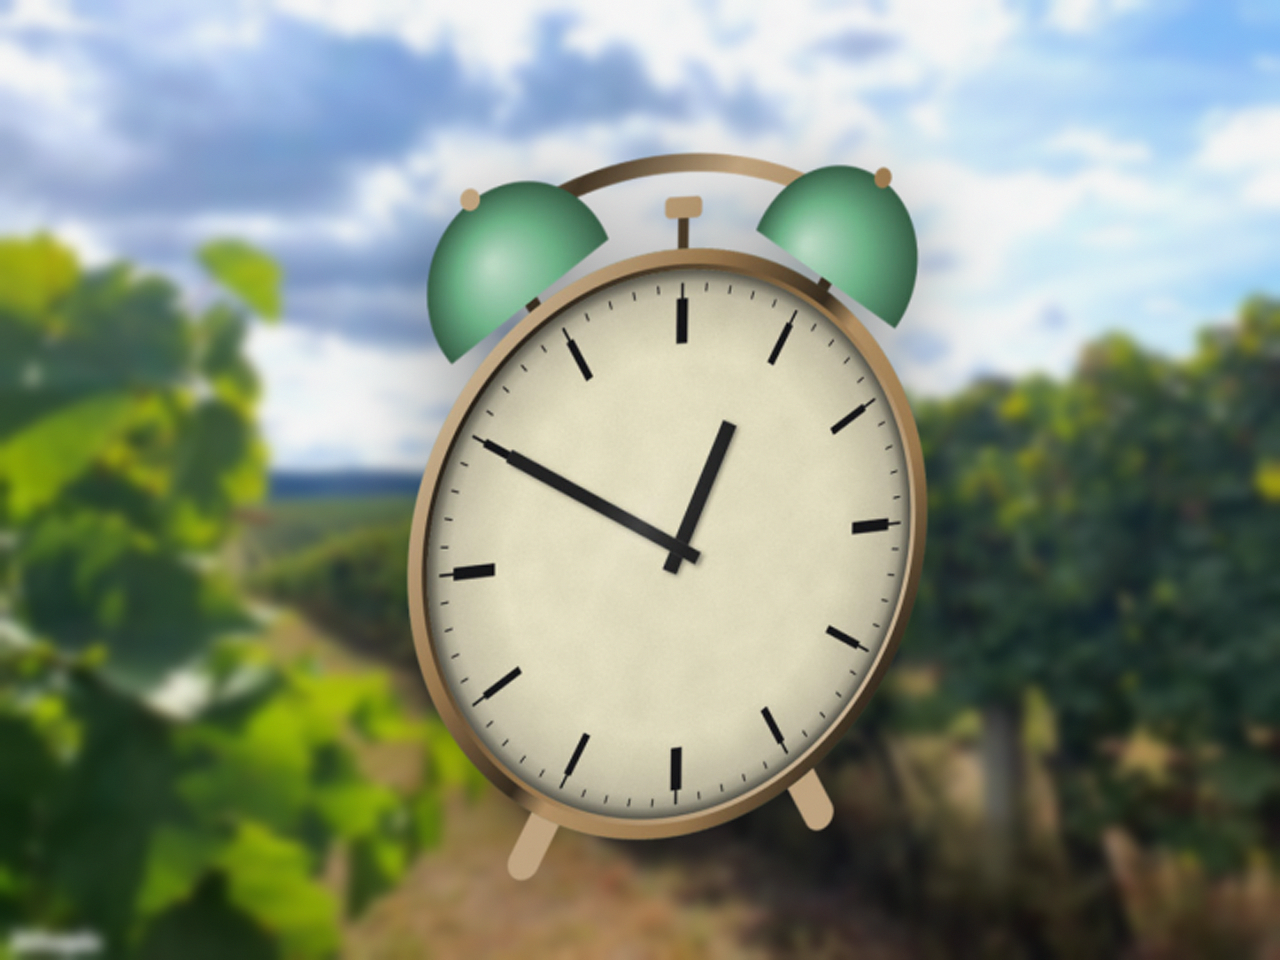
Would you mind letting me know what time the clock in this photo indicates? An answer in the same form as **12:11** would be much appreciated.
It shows **12:50**
